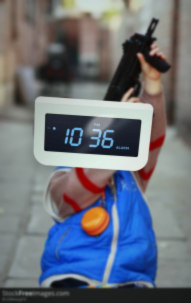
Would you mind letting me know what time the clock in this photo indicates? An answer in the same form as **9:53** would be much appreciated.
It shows **10:36**
